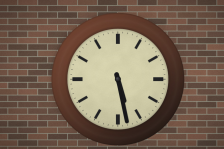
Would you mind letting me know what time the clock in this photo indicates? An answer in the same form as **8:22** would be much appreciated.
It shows **5:28**
